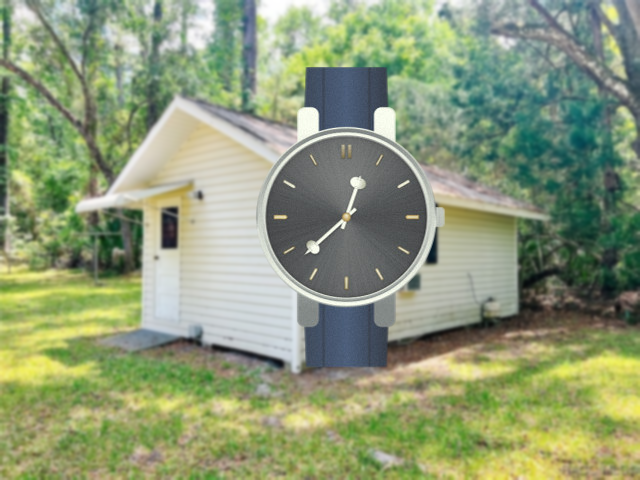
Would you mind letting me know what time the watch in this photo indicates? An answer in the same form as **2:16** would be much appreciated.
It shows **12:38**
